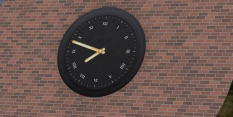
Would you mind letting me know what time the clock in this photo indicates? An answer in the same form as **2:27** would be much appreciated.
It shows **7:48**
